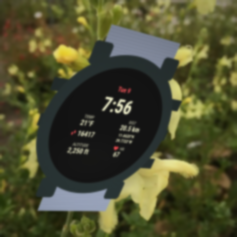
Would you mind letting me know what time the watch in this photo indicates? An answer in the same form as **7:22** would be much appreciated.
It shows **7:56**
